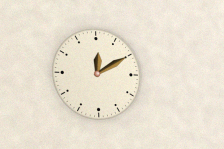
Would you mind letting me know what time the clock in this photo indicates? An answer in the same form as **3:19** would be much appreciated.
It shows **12:10**
